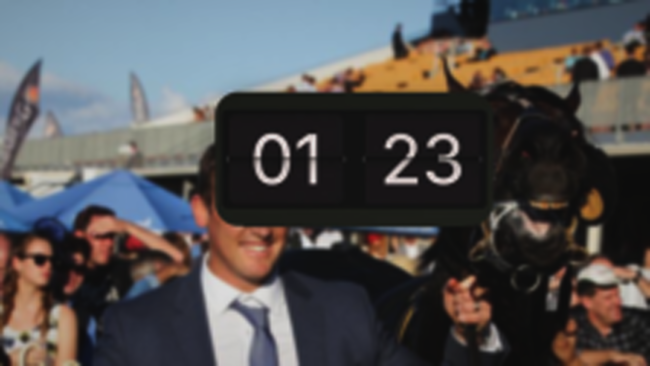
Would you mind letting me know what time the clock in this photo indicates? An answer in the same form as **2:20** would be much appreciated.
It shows **1:23**
